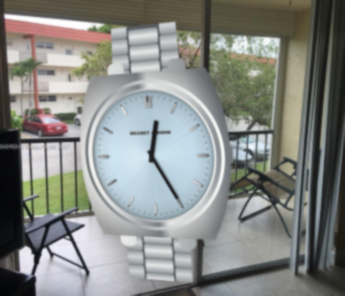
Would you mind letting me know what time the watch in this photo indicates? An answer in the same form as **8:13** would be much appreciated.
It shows **12:25**
